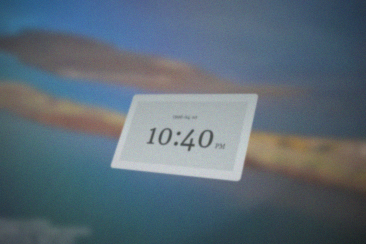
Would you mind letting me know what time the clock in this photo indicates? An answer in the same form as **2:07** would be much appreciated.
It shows **10:40**
